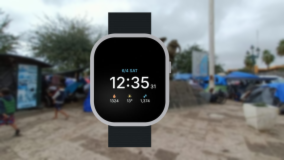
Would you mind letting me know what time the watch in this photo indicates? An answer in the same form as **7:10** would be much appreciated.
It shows **12:35**
